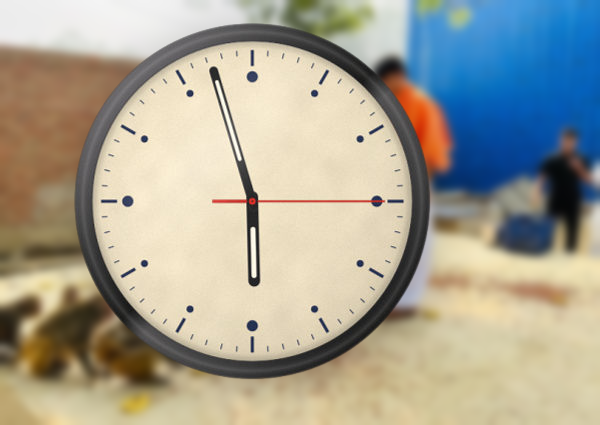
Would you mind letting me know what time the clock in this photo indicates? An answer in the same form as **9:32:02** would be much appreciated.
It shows **5:57:15**
